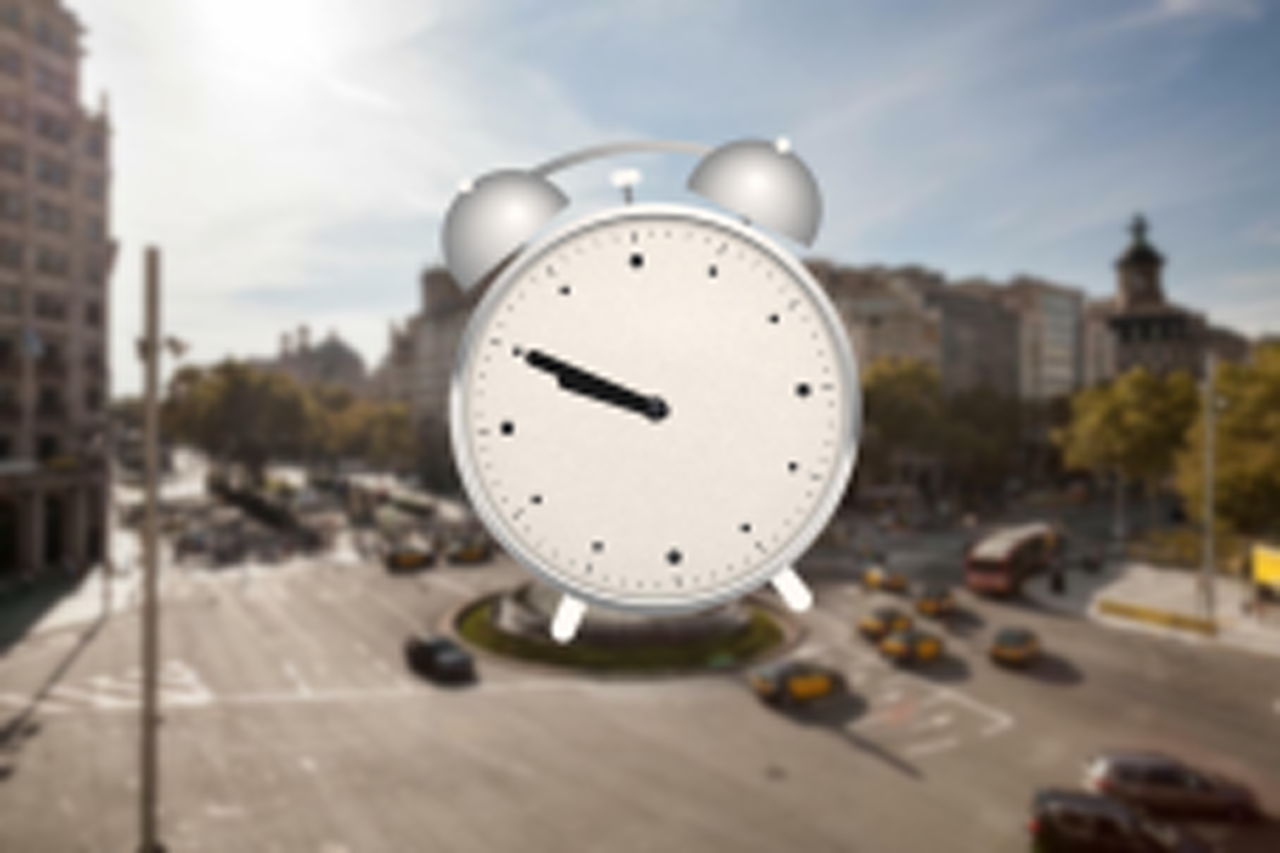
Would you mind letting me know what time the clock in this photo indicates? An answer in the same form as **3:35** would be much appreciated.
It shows **9:50**
